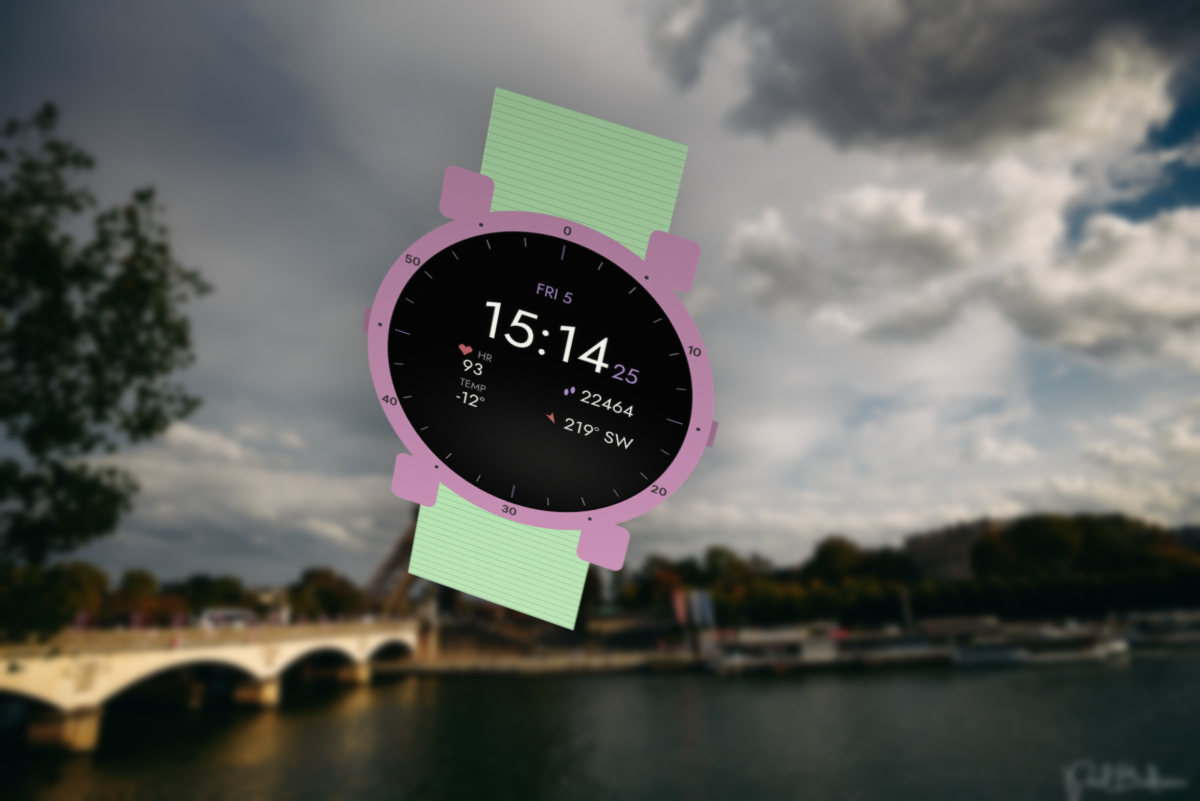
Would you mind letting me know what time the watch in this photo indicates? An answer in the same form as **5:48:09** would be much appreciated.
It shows **15:14:25**
